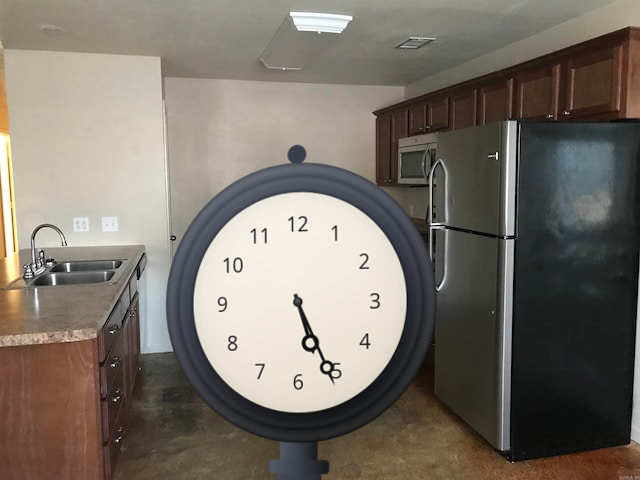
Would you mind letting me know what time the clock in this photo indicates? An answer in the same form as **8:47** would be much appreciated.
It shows **5:26**
